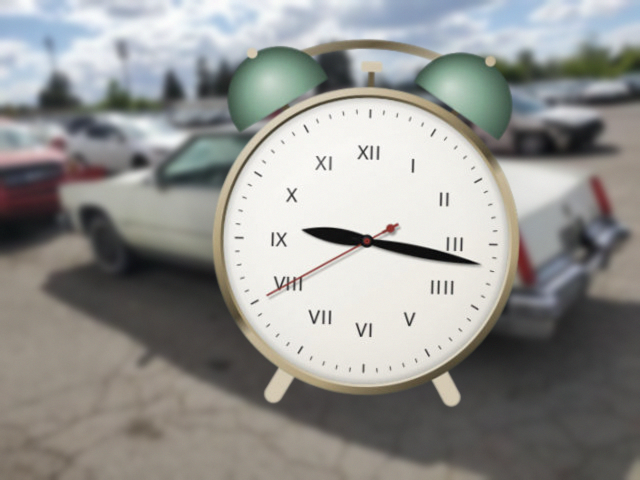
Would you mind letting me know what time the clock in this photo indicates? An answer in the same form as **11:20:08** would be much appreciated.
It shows **9:16:40**
